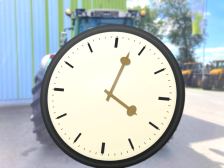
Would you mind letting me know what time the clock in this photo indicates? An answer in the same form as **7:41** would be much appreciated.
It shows **4:03**
